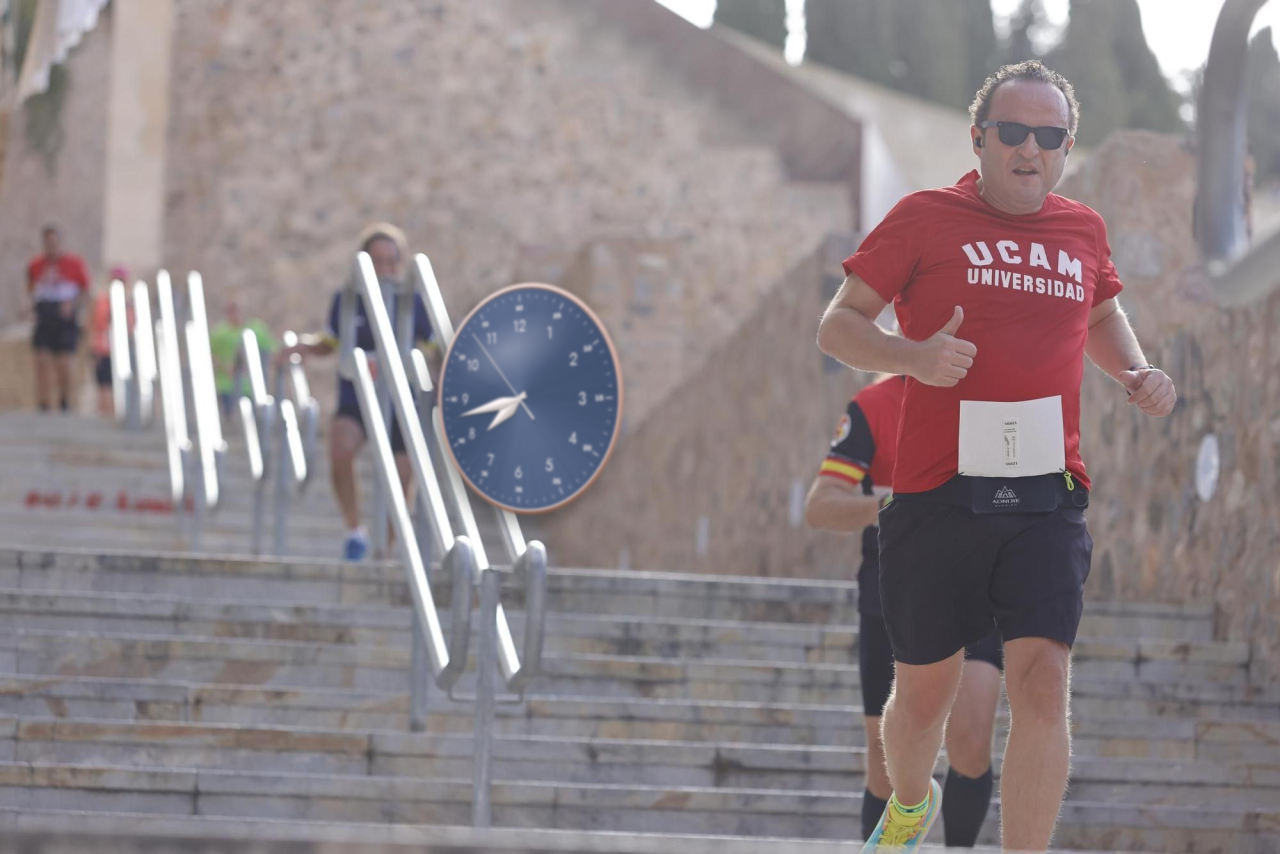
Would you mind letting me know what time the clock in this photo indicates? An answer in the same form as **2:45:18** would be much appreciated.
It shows **7:42:53**
